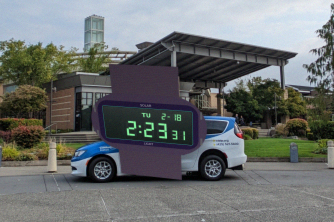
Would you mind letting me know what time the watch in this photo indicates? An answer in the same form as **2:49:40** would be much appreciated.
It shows **2:23:31**
